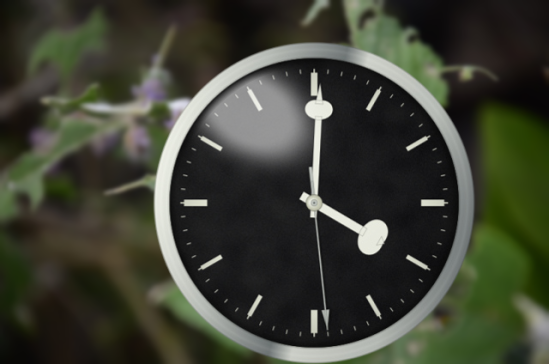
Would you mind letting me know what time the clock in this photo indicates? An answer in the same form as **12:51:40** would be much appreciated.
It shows **4:00:29**
